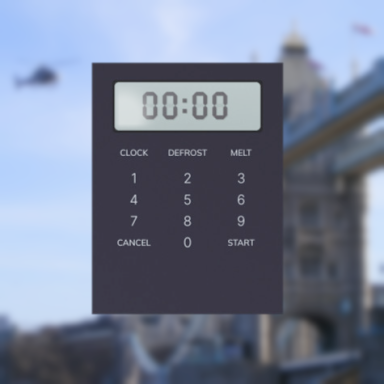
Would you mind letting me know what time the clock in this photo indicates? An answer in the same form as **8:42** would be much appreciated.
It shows **0:00**
